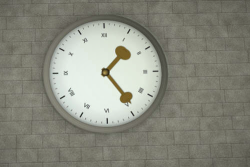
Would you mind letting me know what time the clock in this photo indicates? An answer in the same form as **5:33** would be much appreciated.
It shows **1:24**
